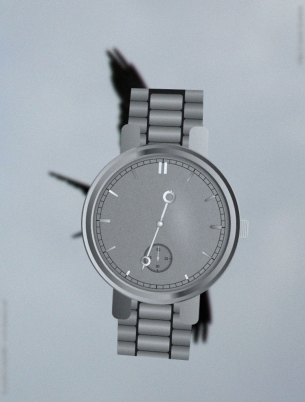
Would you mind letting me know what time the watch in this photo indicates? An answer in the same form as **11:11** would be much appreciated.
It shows **12:33**
